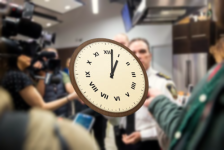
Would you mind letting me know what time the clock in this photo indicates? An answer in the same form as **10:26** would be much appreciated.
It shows **1:02**
